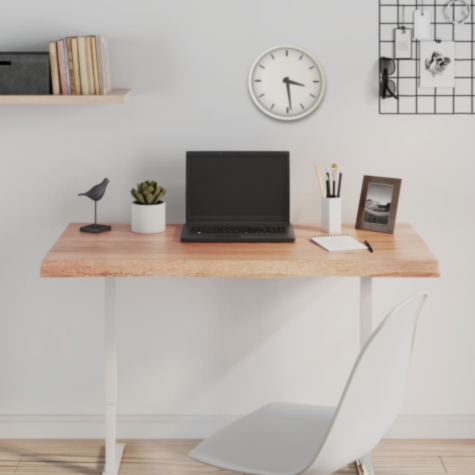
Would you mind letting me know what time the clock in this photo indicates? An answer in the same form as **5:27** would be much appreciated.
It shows **3:29**
